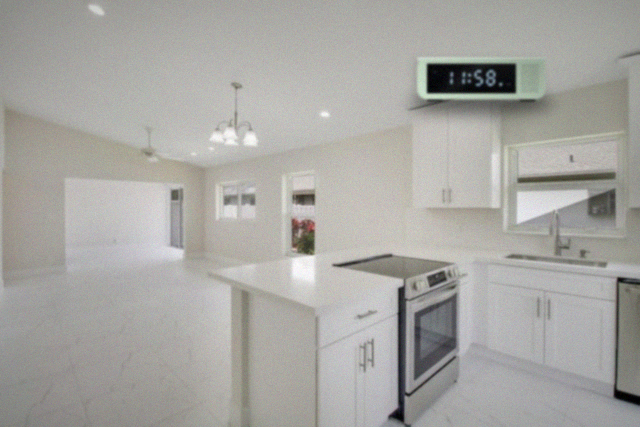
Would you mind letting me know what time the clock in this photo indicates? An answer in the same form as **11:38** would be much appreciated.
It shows **11:58**
